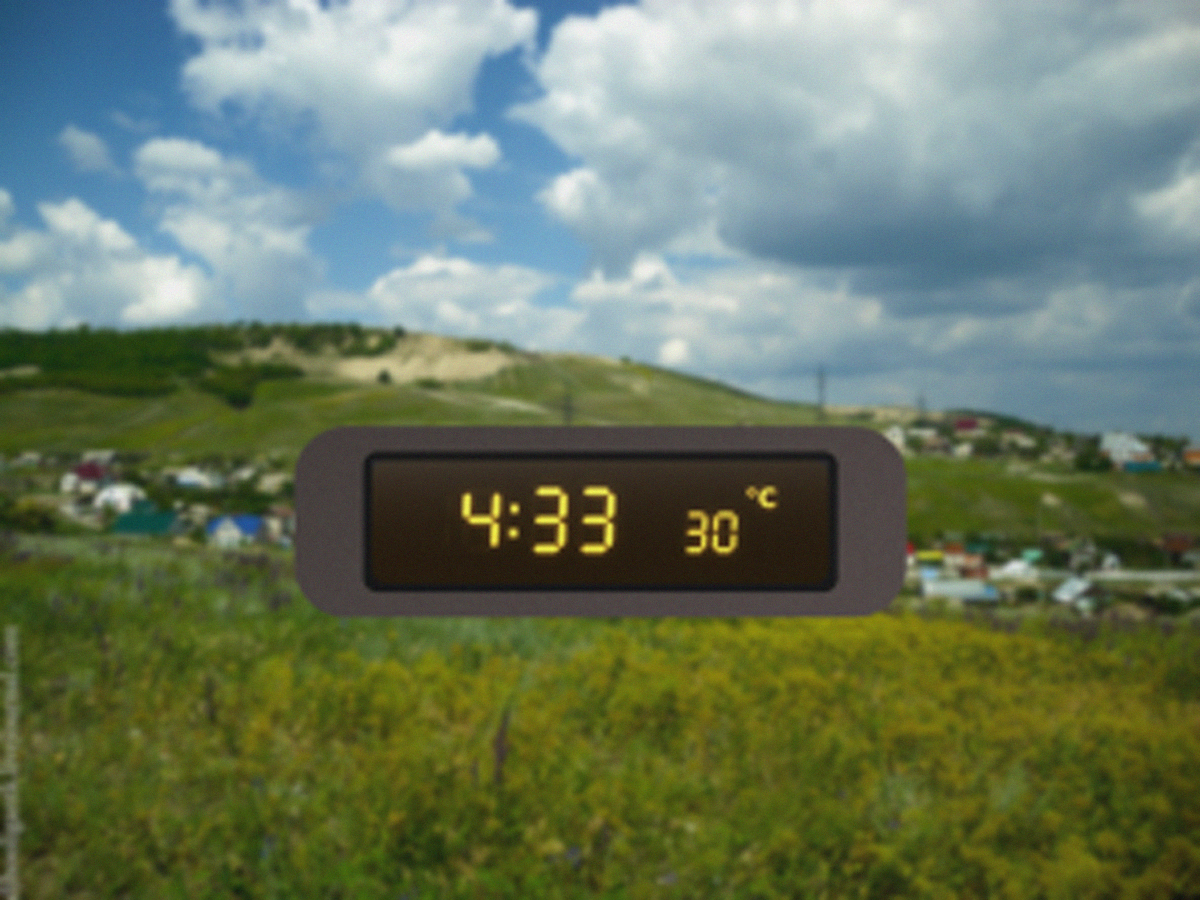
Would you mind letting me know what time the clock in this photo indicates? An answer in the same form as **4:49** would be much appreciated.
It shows **4:33**
